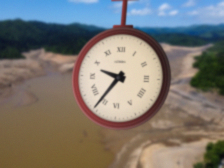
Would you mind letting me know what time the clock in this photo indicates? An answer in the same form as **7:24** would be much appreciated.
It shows **9:36**
